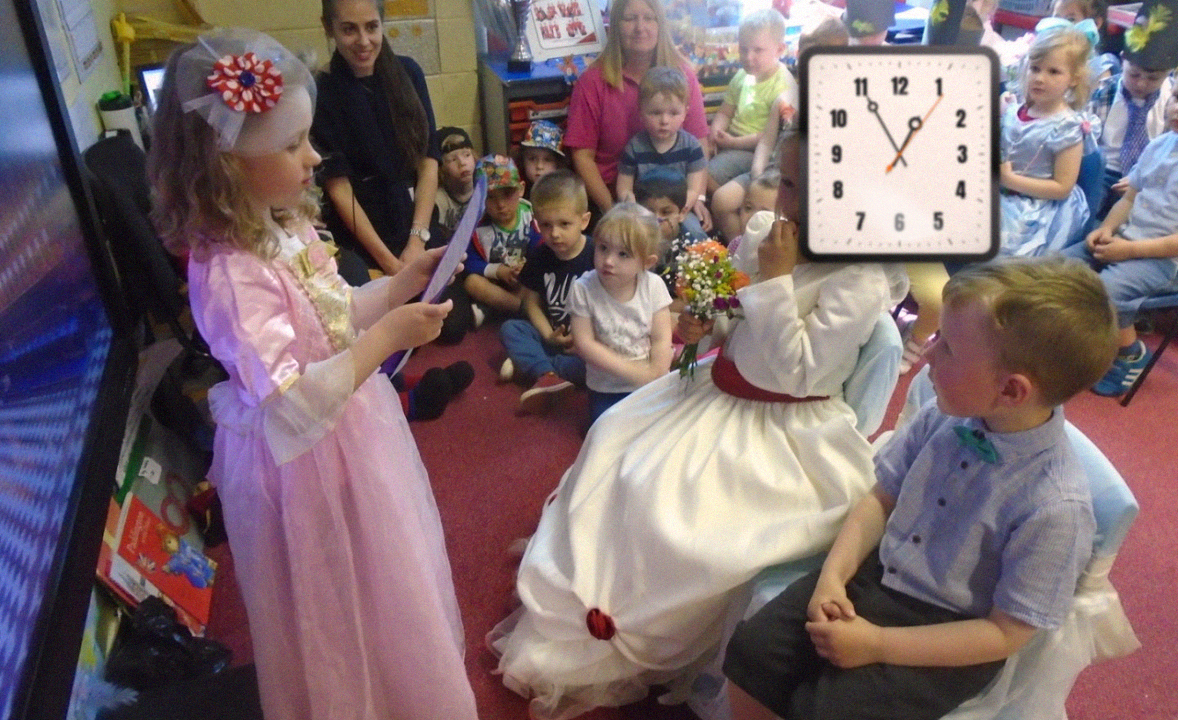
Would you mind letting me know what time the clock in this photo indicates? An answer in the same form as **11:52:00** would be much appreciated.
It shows **12:55:06**
